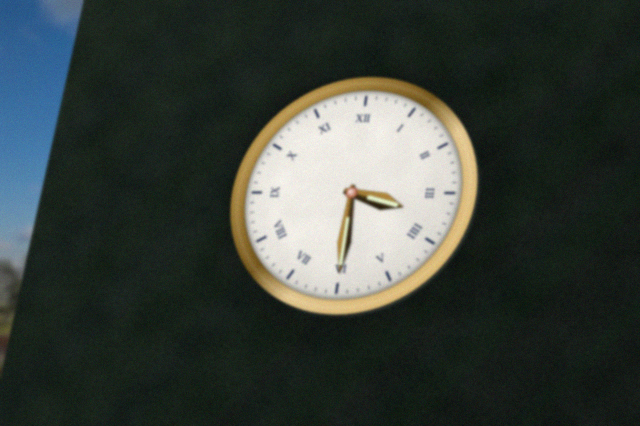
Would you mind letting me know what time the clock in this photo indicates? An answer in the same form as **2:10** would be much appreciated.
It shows **3:30**
